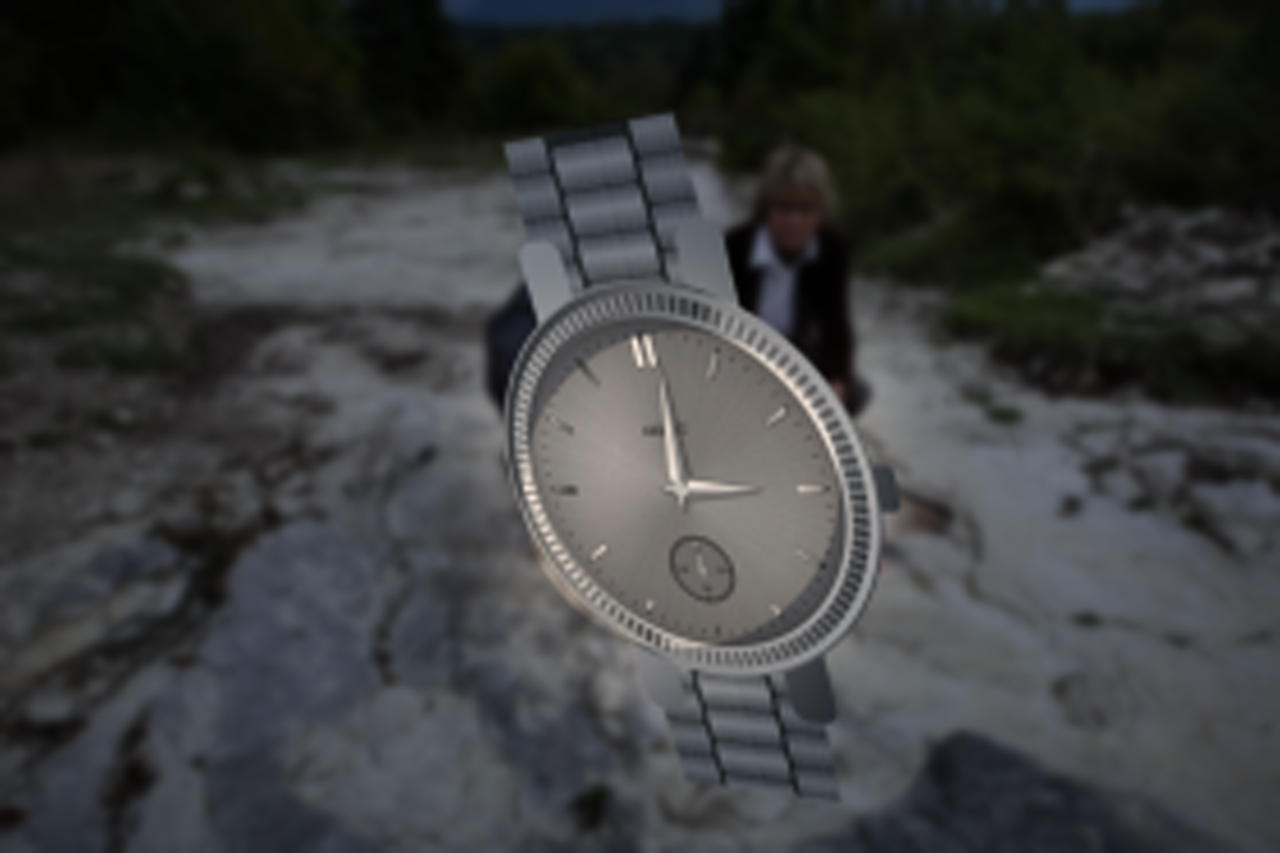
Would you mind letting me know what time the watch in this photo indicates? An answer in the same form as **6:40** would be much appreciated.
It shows **3:01**
